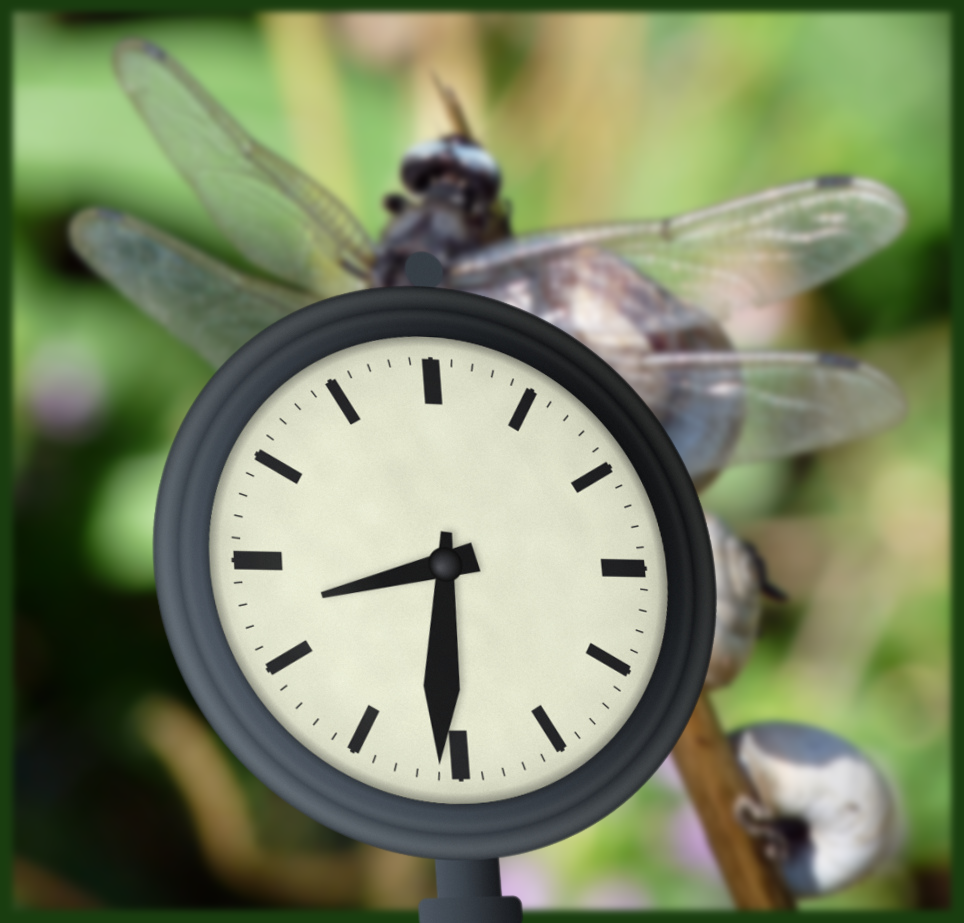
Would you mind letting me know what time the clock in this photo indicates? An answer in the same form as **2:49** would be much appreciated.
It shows **8:31**
